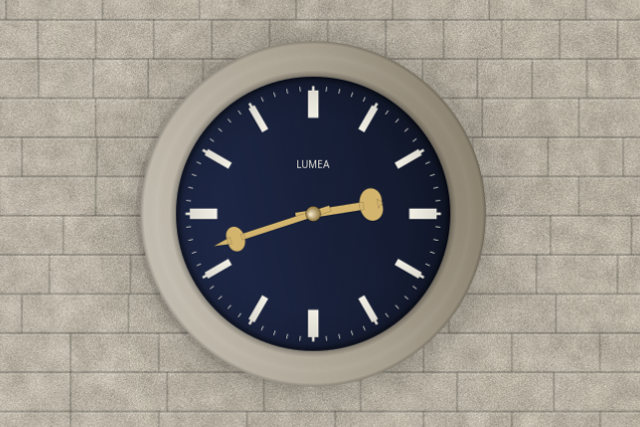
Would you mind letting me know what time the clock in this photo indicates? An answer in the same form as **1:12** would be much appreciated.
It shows **2:42**
